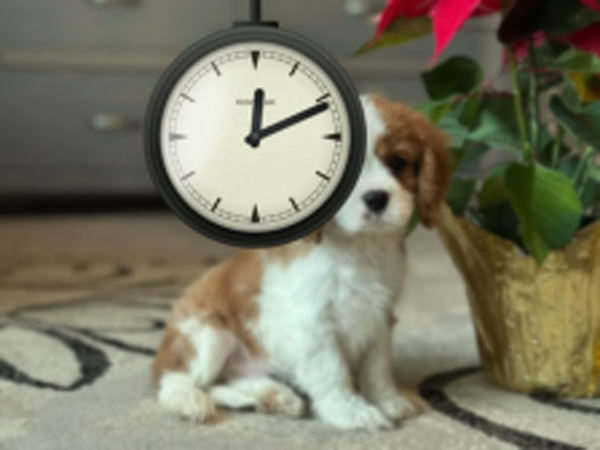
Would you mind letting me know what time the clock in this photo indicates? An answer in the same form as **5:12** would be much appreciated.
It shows **12:11**
